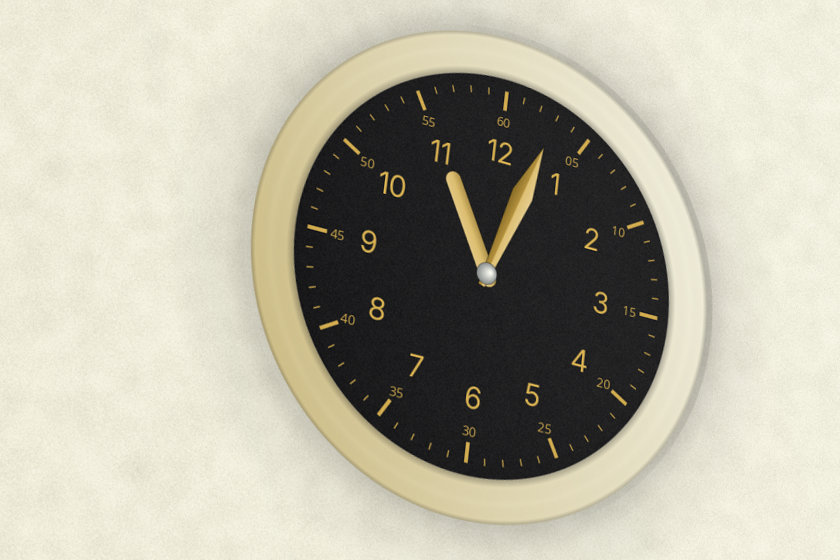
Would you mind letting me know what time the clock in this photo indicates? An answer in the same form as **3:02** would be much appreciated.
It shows **11:03**
